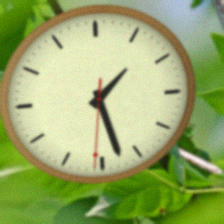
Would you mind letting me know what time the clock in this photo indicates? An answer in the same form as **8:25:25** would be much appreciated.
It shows **1:27:31**
